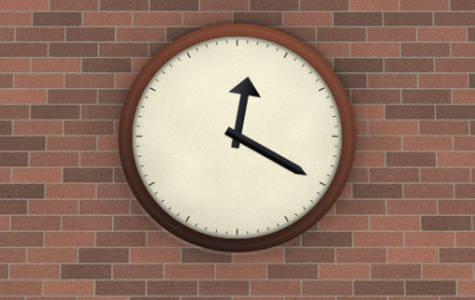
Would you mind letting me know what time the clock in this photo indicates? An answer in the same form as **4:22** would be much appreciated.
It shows **12:20**
